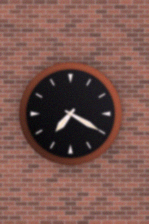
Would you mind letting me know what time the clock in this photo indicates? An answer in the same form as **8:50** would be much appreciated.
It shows **7:20**
